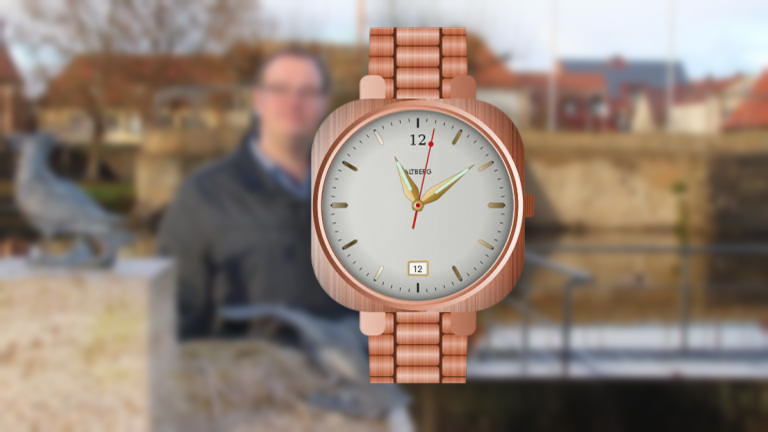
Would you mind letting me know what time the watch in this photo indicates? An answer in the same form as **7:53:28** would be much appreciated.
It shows **11:09:02**
